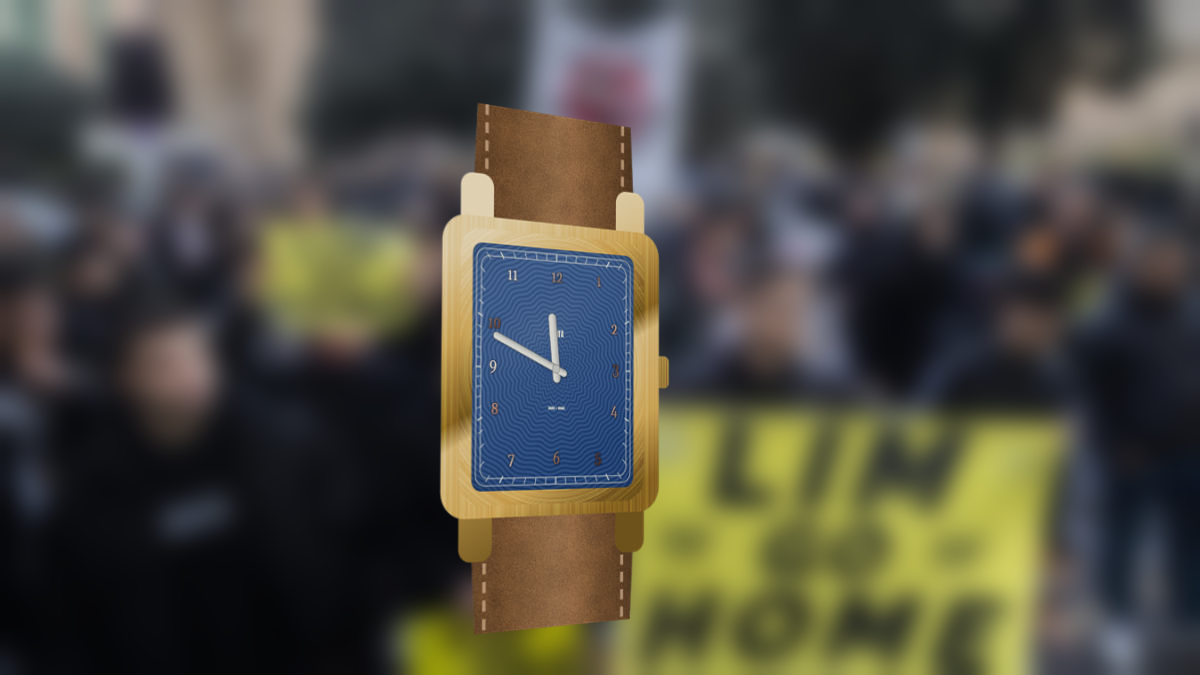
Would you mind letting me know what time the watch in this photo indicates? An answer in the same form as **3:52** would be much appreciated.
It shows **11:49**
